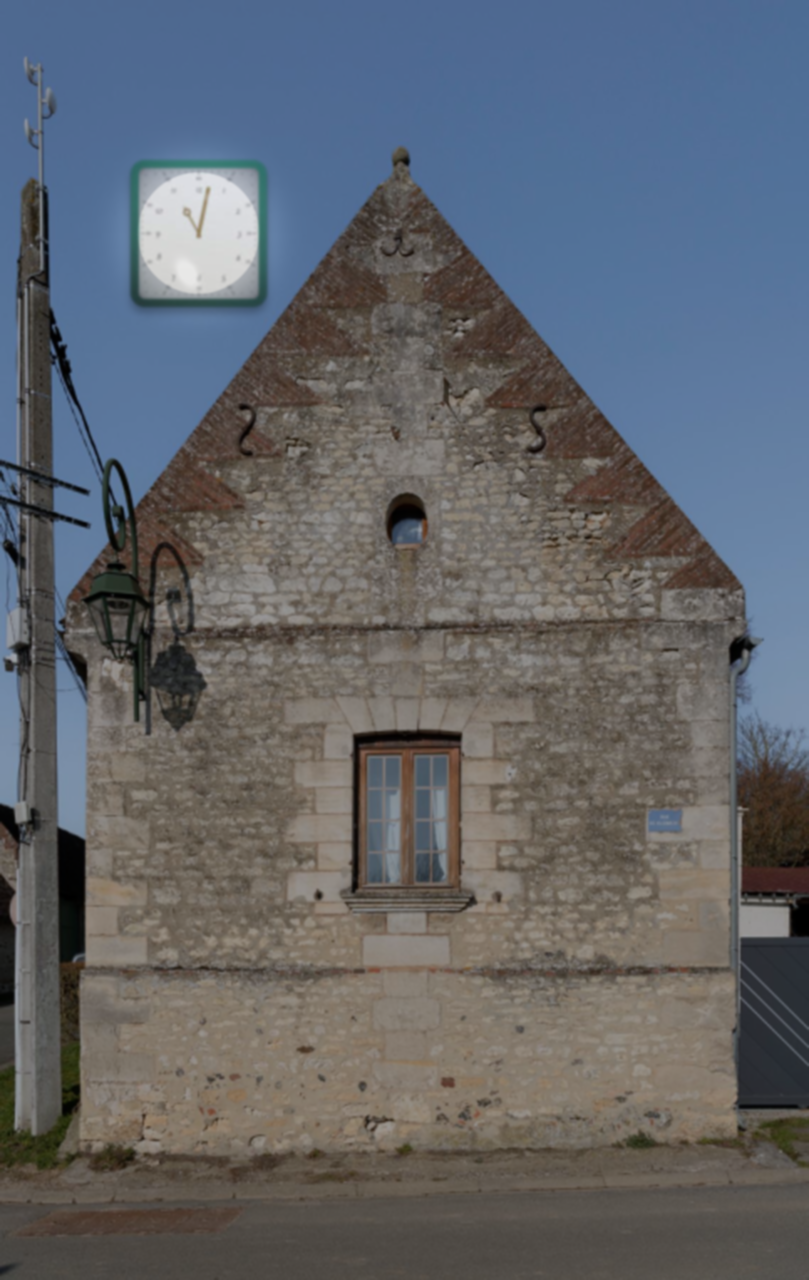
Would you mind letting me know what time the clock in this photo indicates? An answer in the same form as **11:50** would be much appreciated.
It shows **11:02**
